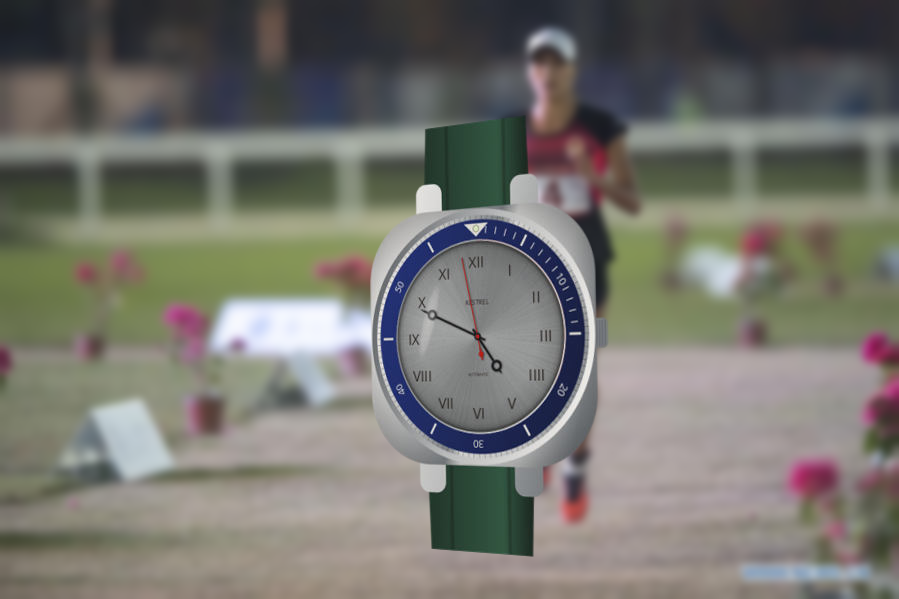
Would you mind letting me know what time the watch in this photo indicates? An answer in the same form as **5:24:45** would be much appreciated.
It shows **4:48:58**
